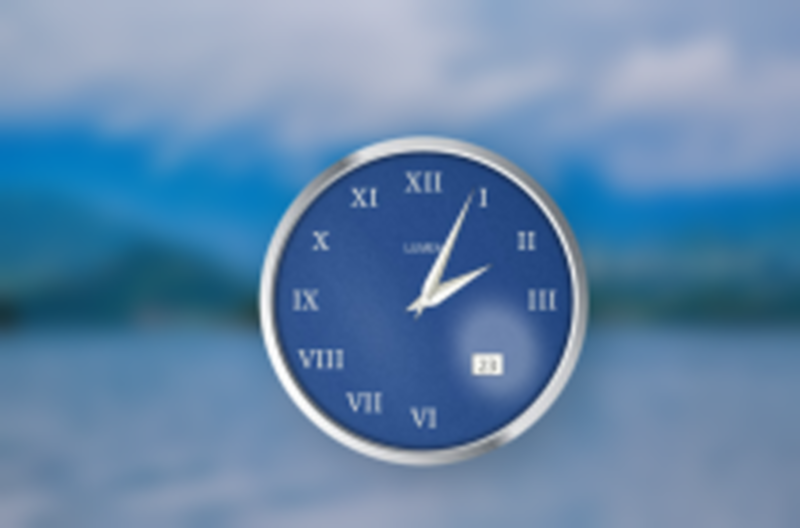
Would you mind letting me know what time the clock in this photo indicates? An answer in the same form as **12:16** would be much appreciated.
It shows **2:04**
